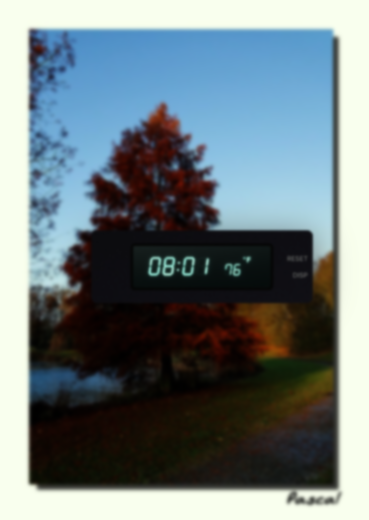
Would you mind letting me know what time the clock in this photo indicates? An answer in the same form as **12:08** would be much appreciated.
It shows **8:01**
